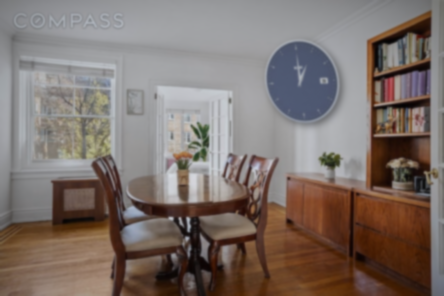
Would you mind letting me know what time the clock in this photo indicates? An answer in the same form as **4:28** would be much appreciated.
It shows **1:00**
